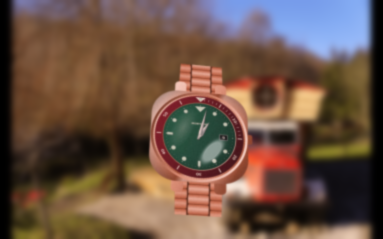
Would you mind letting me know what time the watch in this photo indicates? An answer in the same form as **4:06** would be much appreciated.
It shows **1:02**
